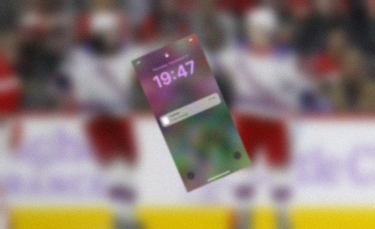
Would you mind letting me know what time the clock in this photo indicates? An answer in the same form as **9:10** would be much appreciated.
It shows **19:47**
